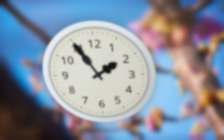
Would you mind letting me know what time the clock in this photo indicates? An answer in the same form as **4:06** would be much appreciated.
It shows **1:55**
